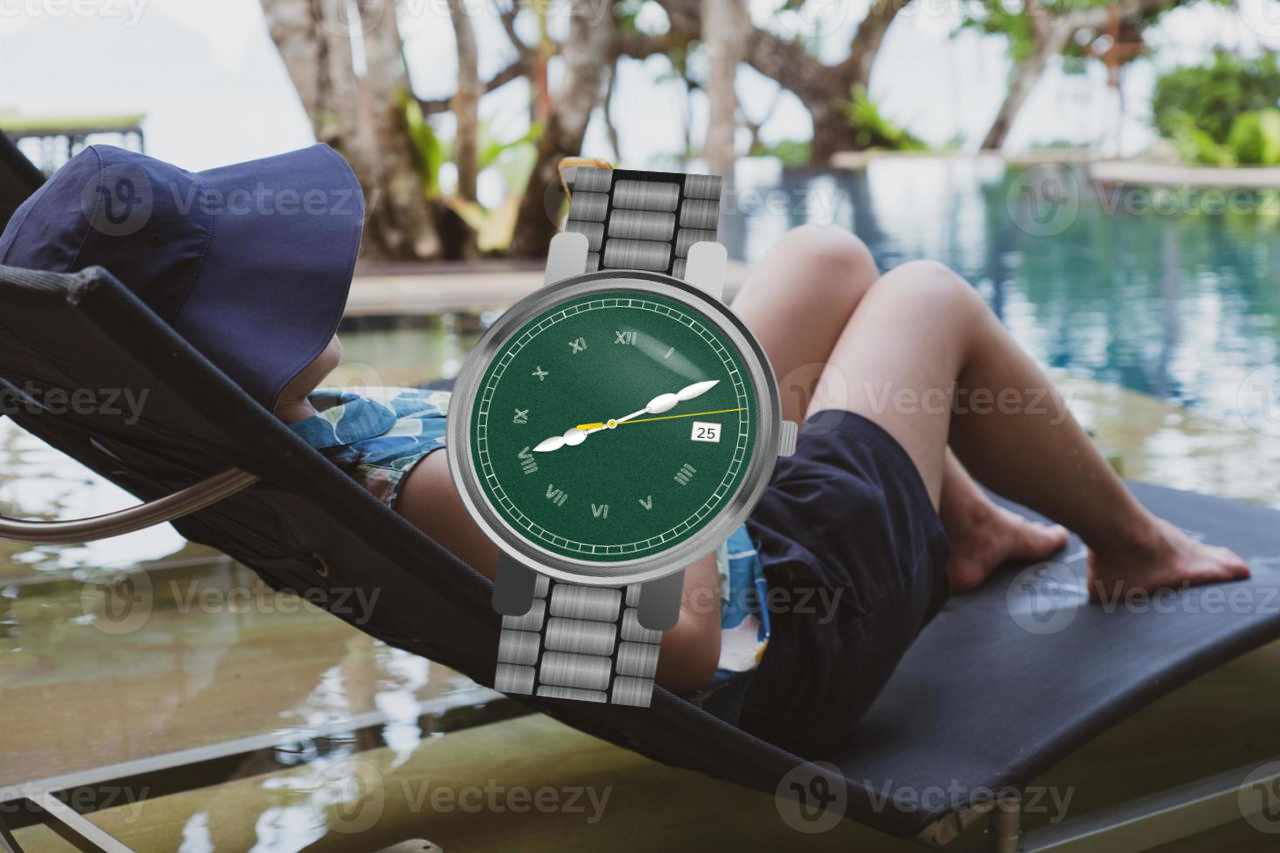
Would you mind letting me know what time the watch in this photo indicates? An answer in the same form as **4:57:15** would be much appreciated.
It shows **8:10:13**
